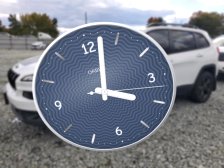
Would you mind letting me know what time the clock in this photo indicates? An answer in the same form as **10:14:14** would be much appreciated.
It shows **4:02:17**
